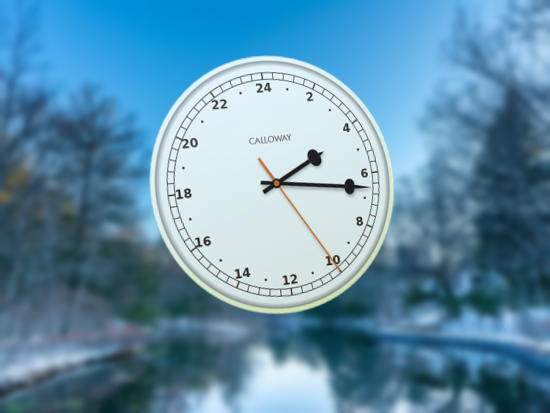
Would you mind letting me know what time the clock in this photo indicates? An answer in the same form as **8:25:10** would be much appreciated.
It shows **4:16:25**
